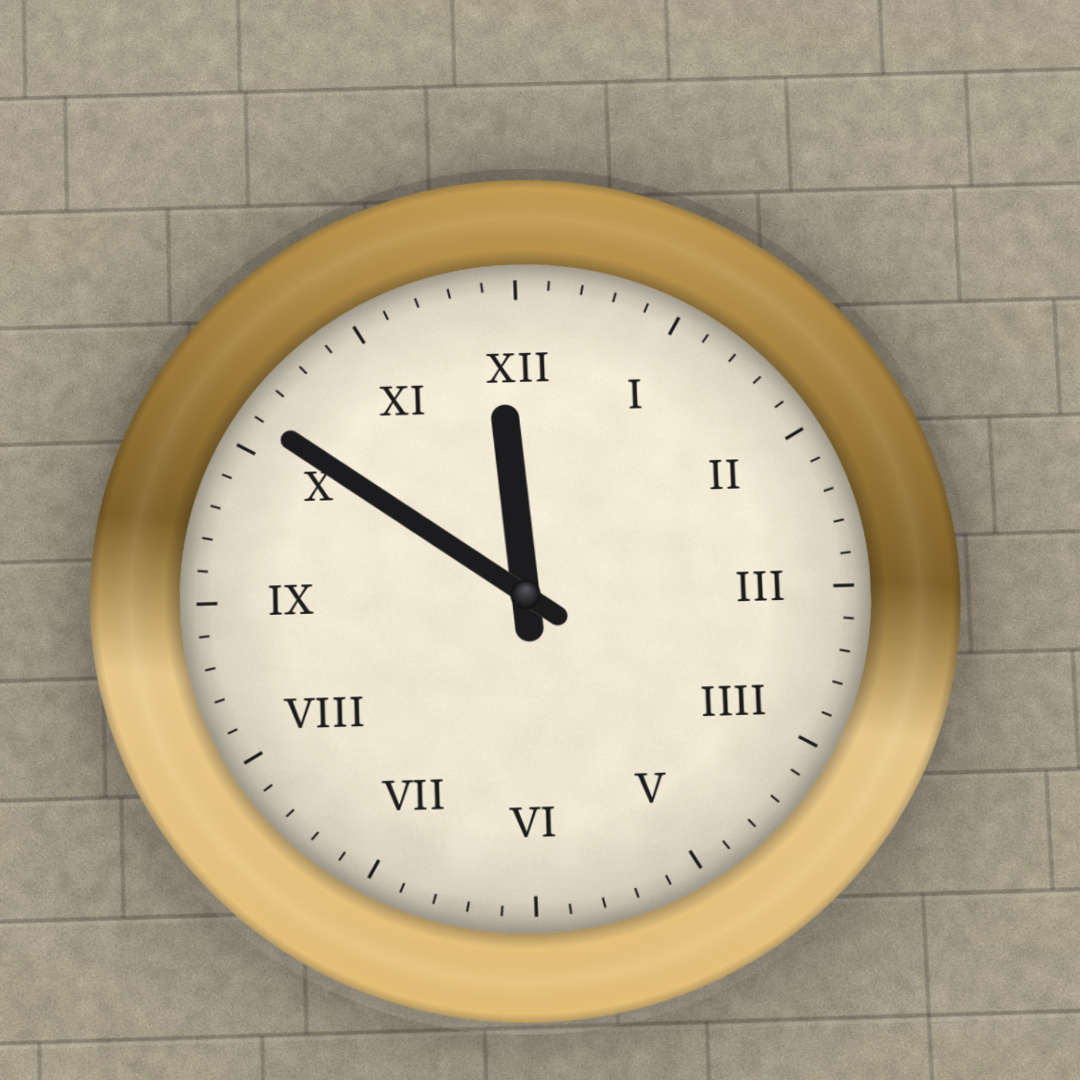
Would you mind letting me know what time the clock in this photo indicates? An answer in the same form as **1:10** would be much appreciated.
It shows **11:51**
